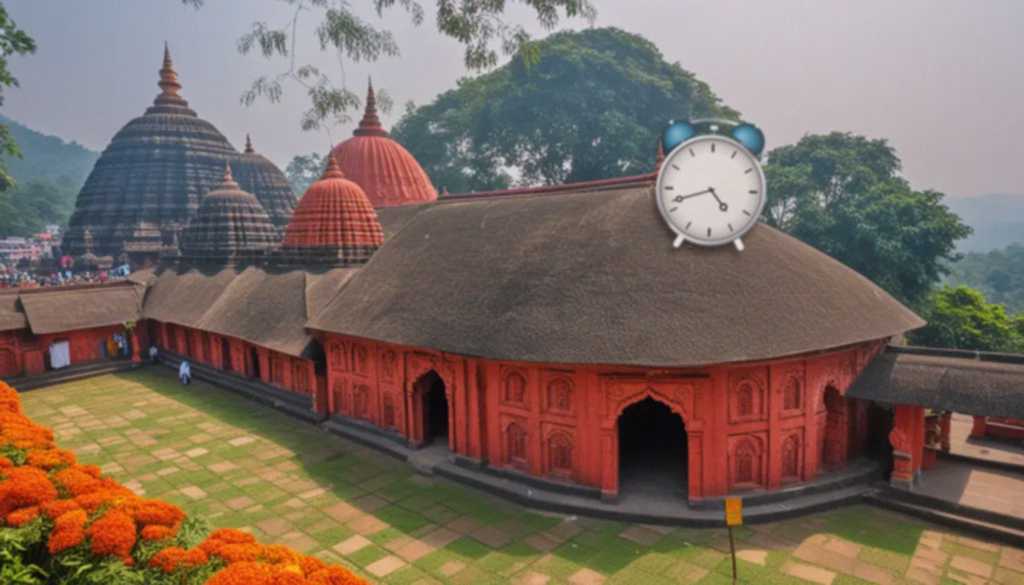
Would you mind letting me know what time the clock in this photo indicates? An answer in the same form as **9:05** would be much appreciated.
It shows **4:42**
